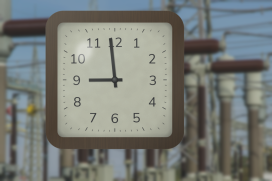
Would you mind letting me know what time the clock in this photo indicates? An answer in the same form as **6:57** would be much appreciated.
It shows **8:59**
